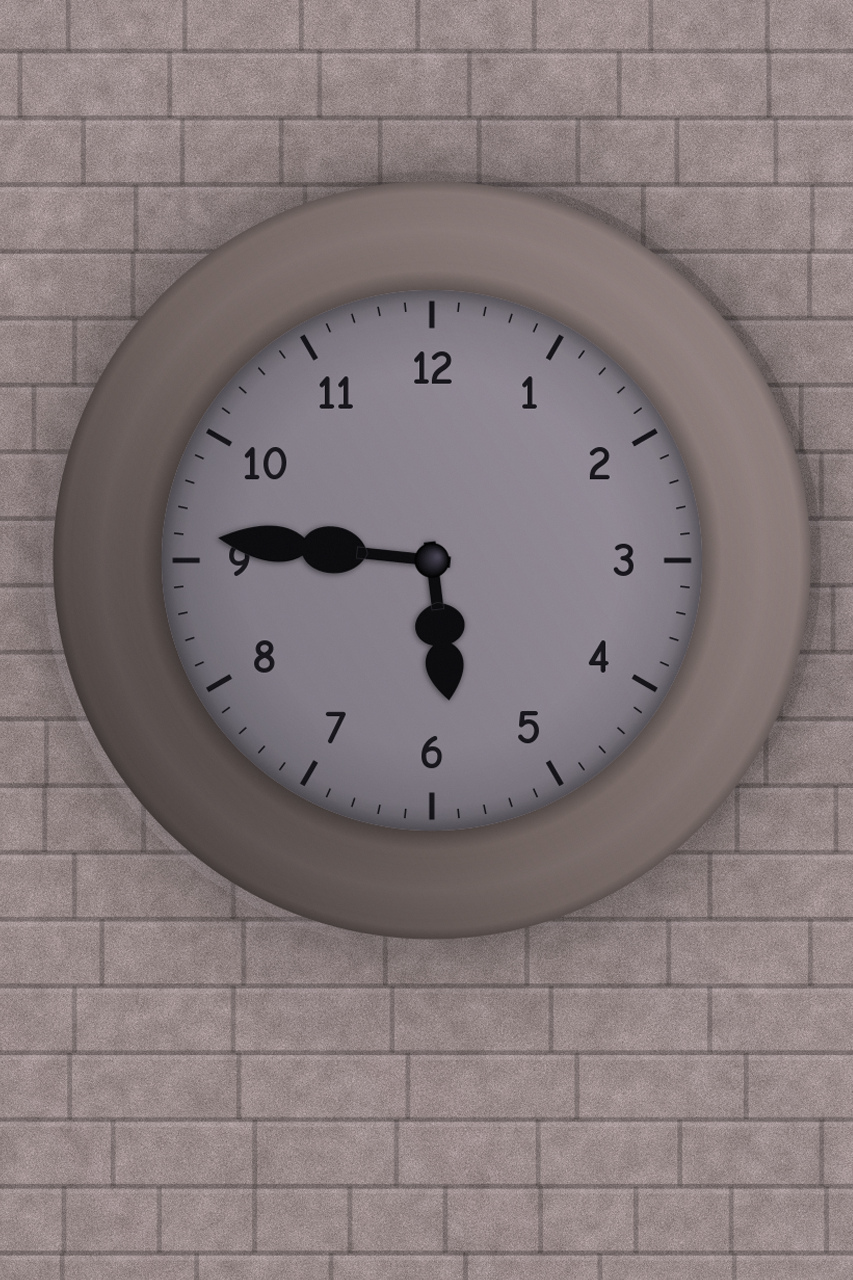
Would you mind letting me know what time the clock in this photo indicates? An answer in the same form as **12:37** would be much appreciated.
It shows **5:46**
